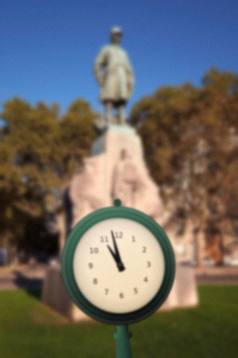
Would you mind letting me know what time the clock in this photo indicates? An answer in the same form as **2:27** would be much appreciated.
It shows **10:58**
